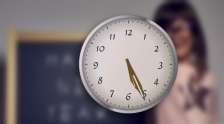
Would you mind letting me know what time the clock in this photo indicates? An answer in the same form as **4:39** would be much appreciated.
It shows **5:26**
